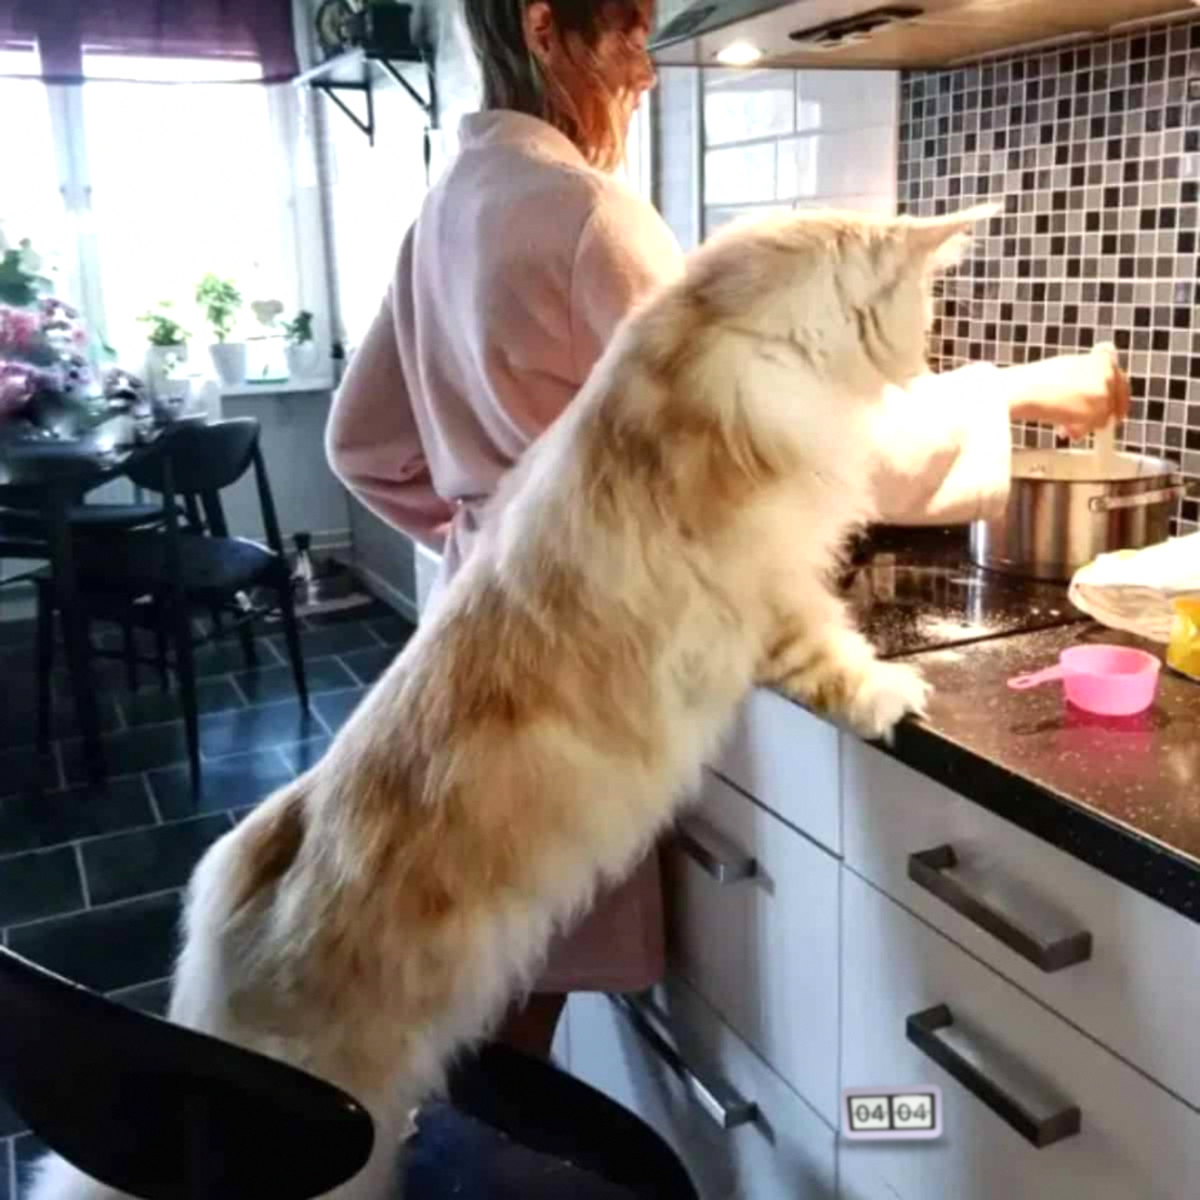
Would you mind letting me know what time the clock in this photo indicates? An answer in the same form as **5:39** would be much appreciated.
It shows **4:04**
